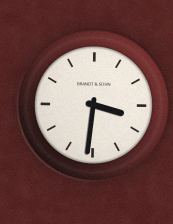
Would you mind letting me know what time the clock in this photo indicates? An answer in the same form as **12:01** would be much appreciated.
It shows **3:31**
